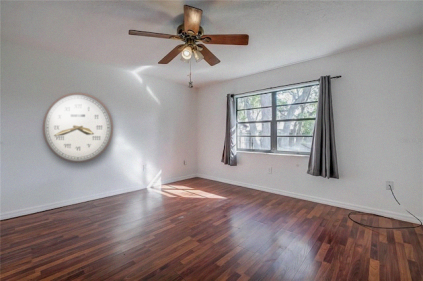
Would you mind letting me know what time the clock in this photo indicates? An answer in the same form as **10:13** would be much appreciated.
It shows **3:42**
